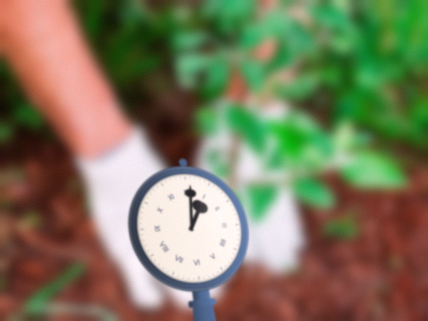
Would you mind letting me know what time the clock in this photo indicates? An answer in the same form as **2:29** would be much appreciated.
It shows **1:01**
